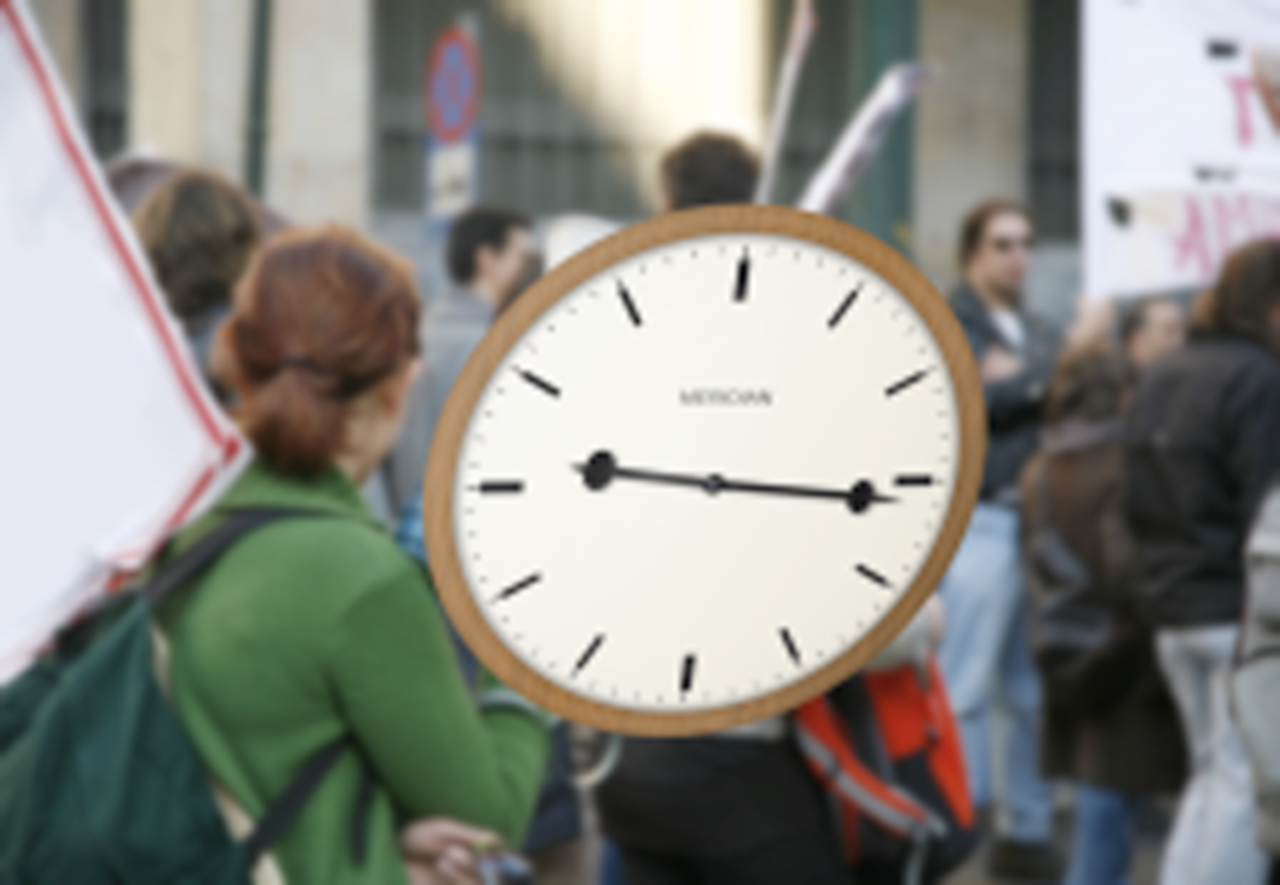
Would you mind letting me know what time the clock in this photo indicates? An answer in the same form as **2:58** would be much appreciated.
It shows **9:16**
